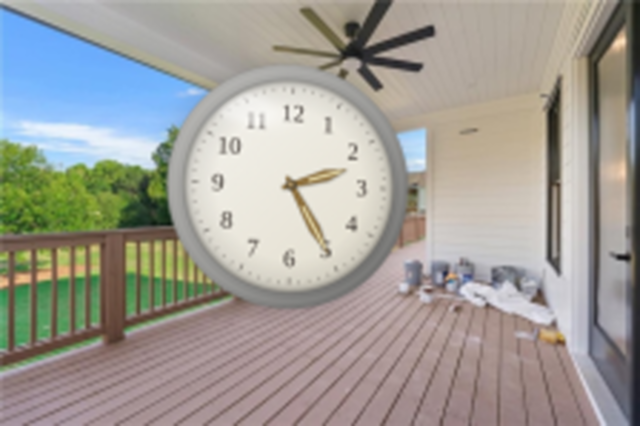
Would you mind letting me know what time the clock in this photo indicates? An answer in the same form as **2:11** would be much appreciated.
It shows **2:25**
